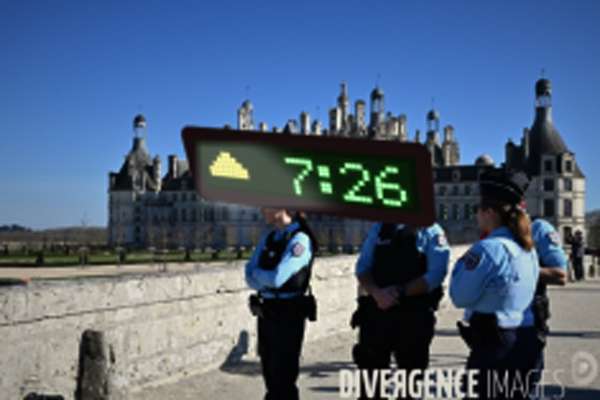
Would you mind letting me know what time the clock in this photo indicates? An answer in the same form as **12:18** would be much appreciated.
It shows **7:26**
